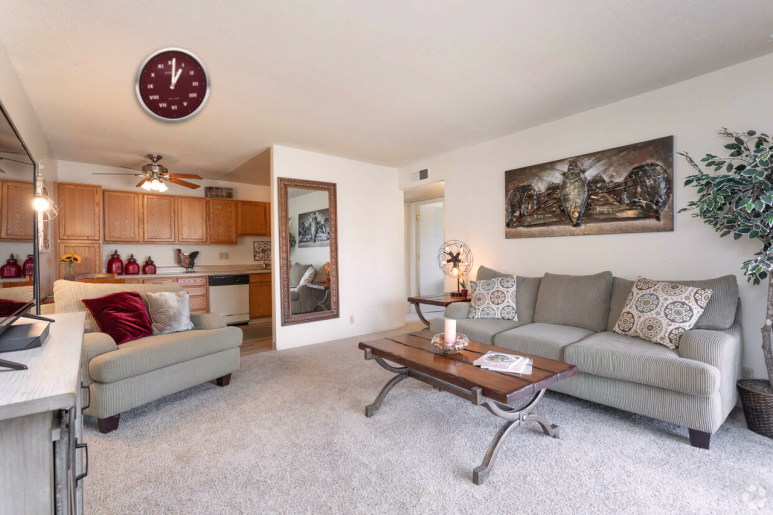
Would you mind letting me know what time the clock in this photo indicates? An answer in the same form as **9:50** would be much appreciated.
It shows **1:01**
